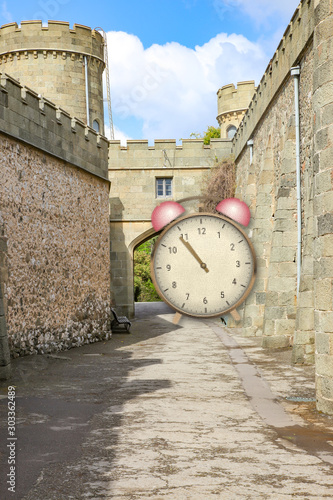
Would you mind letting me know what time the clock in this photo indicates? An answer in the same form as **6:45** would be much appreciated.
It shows **10:54**
